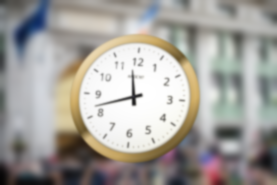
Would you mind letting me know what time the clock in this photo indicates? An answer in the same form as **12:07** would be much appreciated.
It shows **11:42**
